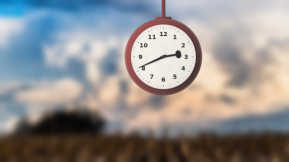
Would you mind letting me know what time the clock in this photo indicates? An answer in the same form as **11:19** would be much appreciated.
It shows **2:41**
